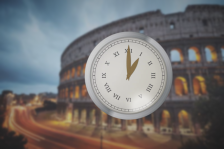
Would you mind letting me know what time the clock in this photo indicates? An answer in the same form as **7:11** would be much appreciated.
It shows **1:00**
